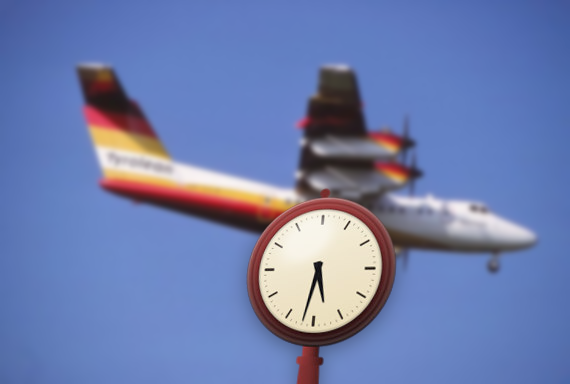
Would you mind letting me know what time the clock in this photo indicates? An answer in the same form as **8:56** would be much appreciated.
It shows **5:32**
